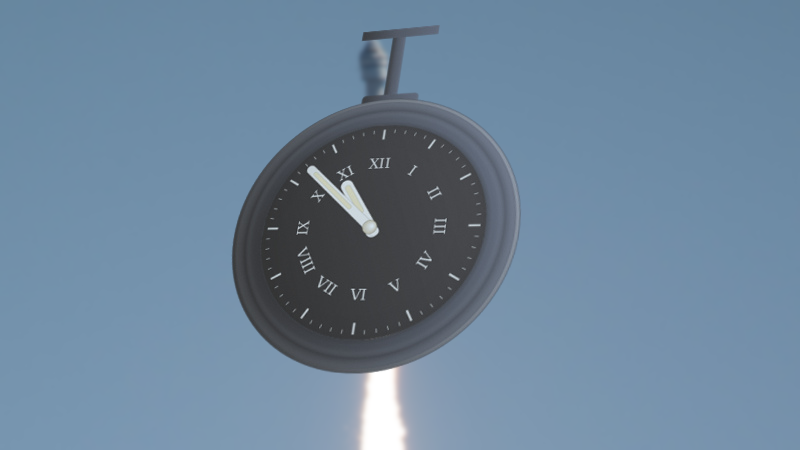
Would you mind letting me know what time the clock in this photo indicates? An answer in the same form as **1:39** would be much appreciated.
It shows **10:52**
